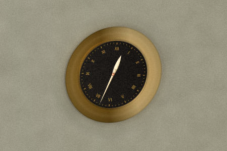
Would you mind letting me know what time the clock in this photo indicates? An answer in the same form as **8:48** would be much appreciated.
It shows **12:33**
